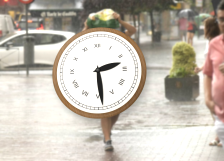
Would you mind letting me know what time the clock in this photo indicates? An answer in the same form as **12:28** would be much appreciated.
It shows **2:29**
